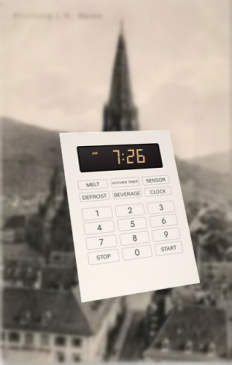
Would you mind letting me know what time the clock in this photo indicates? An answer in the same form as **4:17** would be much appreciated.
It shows **7:26**
